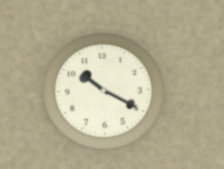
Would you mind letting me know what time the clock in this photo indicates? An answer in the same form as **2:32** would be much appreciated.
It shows **10:20**
